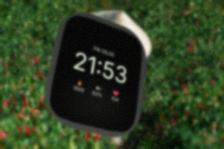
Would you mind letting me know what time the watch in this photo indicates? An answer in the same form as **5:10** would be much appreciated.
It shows **21:53**
